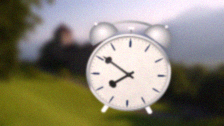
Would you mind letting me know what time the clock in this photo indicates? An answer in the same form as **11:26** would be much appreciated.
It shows **7:51**
